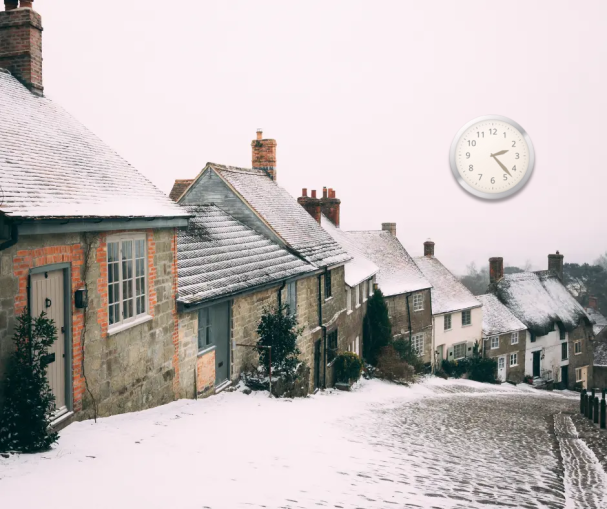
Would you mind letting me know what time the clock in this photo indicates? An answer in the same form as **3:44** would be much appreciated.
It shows **2:23**
